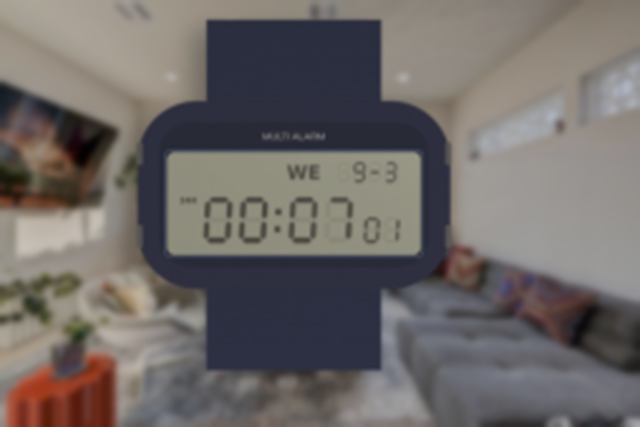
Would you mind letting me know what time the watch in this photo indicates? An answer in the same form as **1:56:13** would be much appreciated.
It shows **0:07:01**
